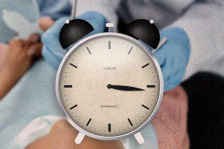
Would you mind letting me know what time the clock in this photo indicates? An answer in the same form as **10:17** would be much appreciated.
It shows **3:16**
